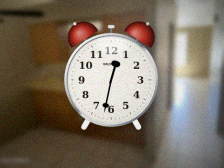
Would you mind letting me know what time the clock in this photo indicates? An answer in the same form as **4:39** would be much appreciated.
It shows **12:32**
